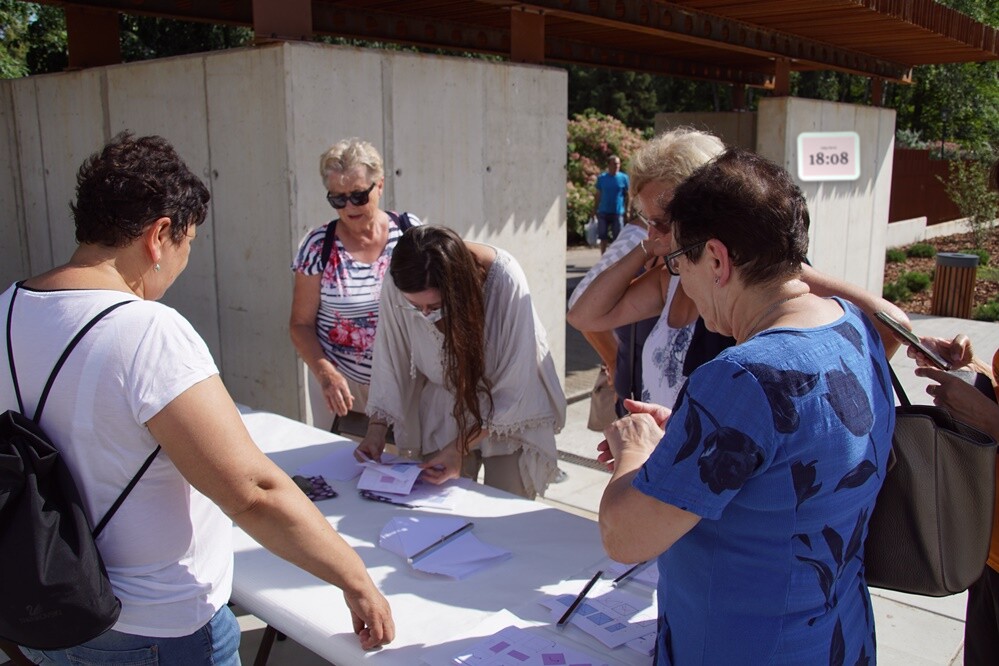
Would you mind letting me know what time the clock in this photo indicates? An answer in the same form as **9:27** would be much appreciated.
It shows **18:08**
